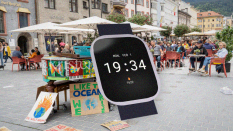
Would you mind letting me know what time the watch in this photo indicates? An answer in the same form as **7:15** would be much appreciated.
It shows **19:34**
